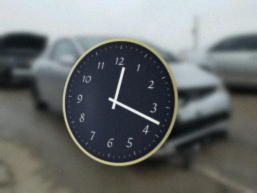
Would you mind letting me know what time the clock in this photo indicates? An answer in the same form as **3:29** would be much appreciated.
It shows **12:18**
